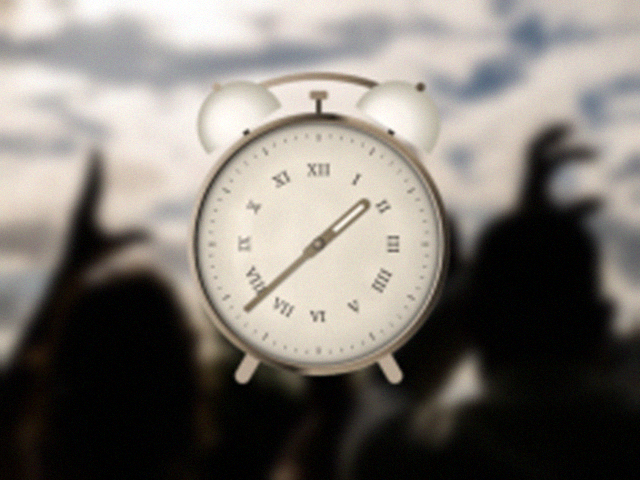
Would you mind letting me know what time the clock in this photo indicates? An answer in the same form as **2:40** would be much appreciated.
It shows **1:38**
